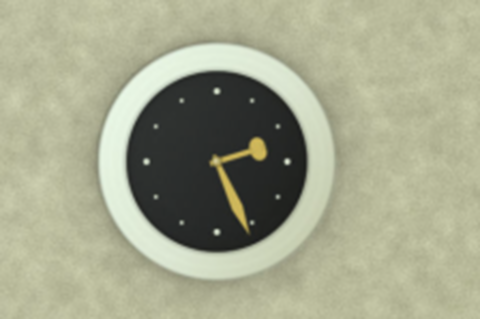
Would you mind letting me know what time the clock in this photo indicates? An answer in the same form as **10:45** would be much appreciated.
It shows **2:26**
